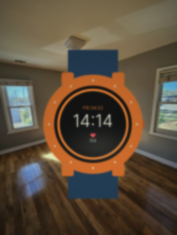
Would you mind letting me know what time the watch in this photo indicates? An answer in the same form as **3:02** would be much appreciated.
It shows **14:14**
